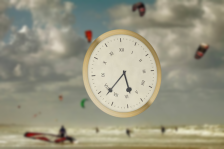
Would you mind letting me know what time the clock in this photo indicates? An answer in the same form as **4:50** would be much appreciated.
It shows **5:38**
